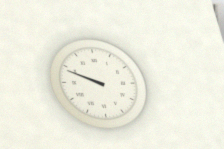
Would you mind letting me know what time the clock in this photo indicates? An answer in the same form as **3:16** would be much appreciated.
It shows **9:49**
